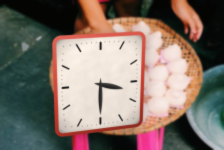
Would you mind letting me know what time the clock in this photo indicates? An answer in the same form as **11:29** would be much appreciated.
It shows **3:30**
